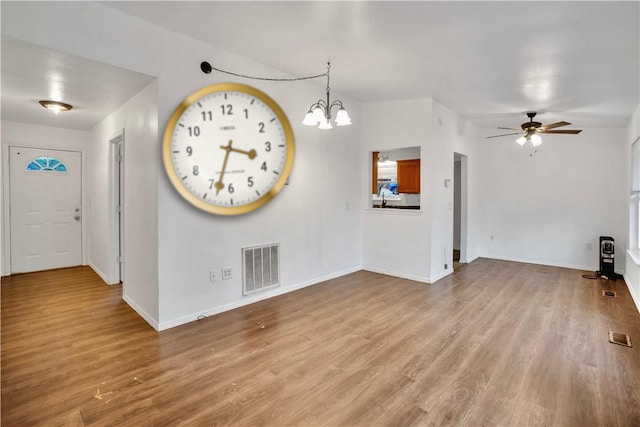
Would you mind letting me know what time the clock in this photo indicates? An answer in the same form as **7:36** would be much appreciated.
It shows **3:33**
